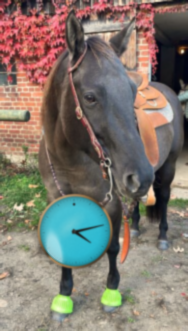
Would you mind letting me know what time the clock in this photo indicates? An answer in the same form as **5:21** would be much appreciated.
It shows **4:13**
